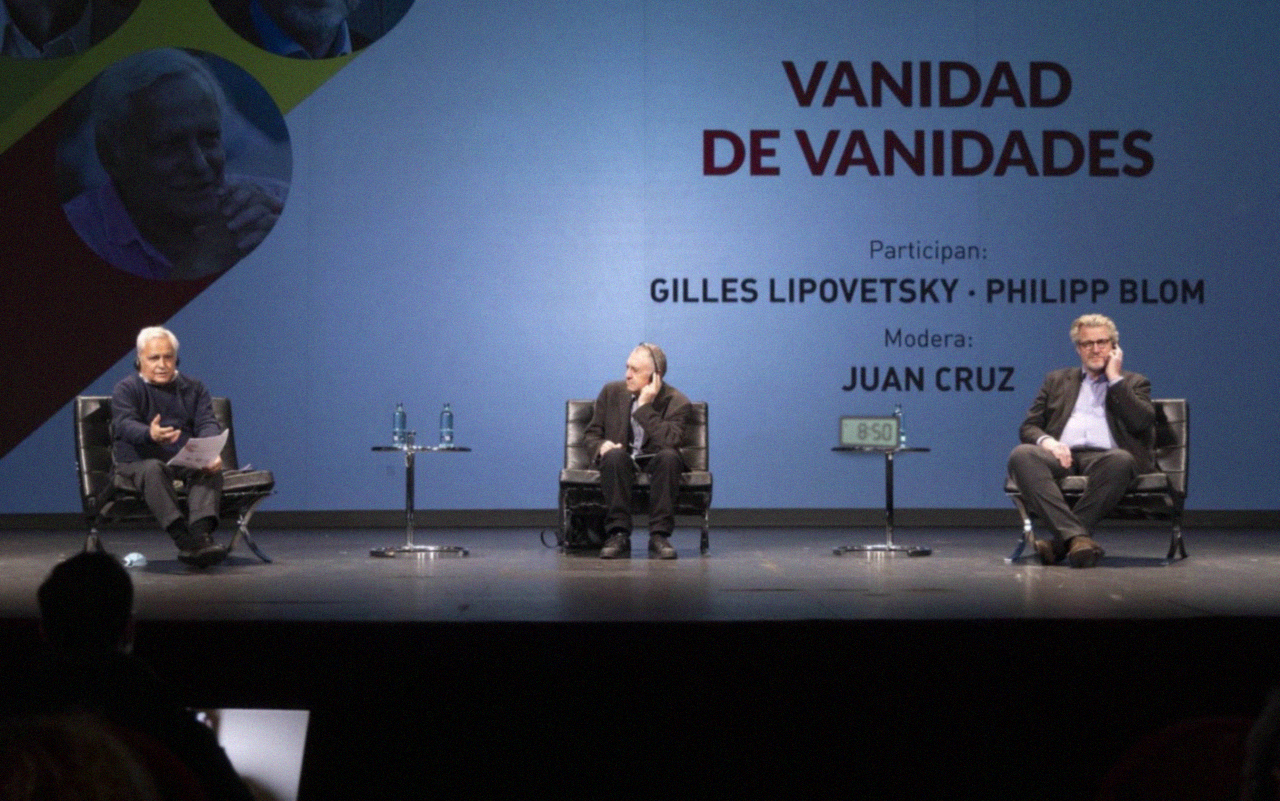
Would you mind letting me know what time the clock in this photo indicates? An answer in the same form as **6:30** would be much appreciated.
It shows **8:50**
